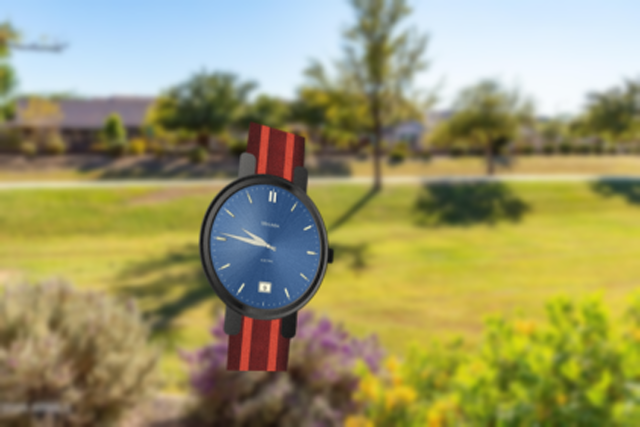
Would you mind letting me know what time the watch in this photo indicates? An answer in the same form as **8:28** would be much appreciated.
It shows **9:46**
